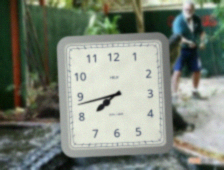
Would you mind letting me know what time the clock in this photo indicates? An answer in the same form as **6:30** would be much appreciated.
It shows **7:43**
